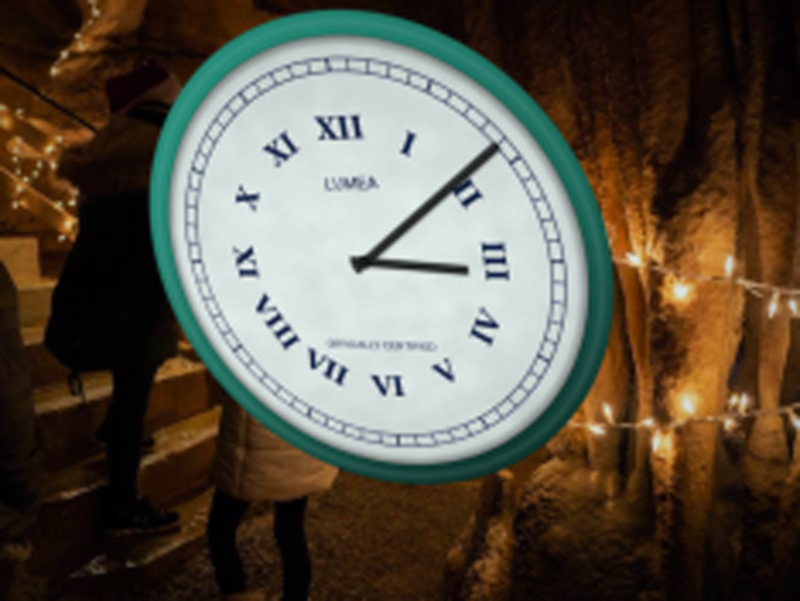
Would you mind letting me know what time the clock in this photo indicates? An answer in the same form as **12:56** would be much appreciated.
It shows **3:09**
